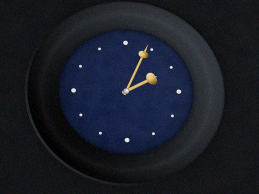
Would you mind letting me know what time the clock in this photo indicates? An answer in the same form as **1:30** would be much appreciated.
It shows **2:04**
